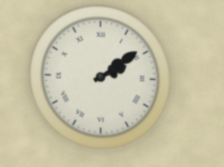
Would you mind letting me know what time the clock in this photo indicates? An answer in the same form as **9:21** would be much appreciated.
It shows **2:09**
